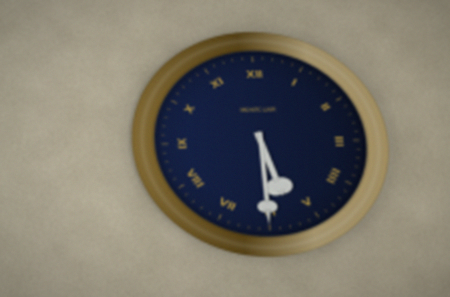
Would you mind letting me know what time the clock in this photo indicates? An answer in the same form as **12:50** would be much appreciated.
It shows **5:30**
